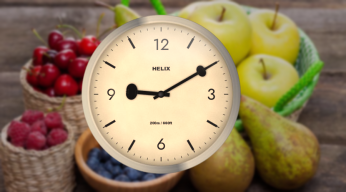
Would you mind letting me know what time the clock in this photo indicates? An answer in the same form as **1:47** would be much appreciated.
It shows **9:10**
